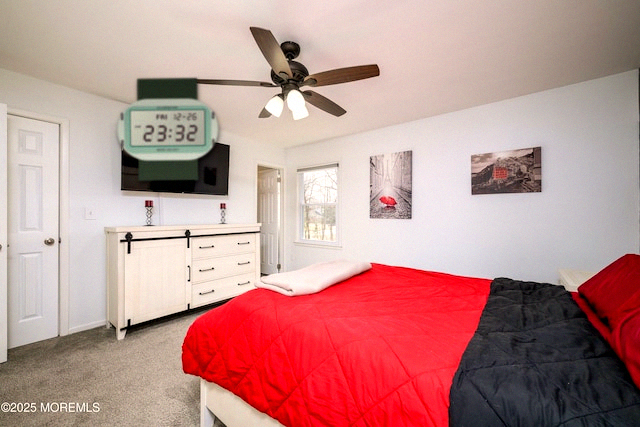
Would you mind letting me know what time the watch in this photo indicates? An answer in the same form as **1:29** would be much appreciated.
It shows **23:32**
